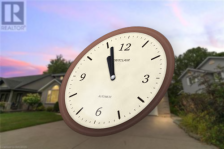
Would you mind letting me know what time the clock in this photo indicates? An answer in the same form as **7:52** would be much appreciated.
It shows **10:56**
